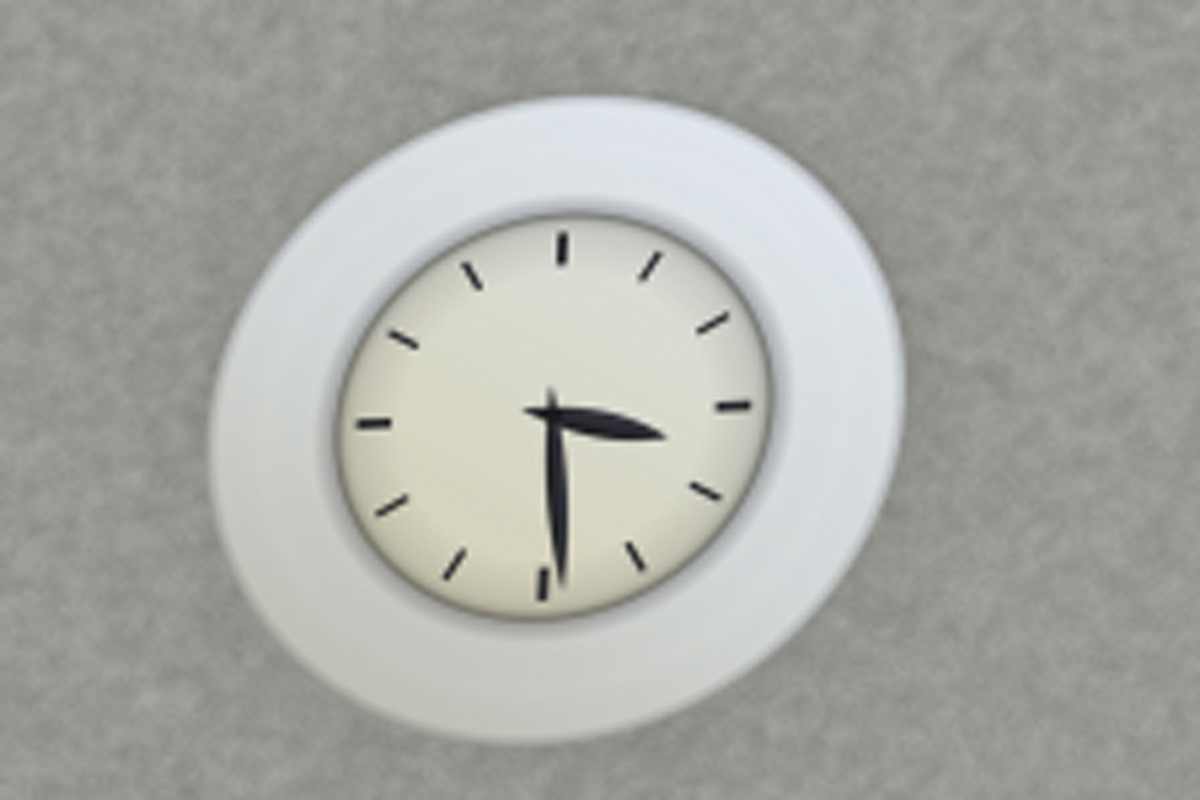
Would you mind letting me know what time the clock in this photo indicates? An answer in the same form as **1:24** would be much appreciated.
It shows **3:29**
